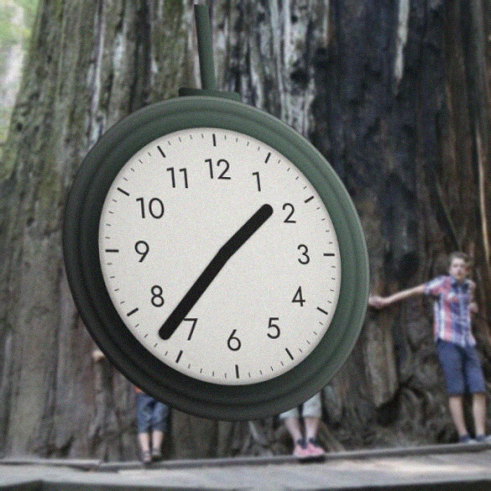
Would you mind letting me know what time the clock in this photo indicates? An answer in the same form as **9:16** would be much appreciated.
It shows **1:37**
